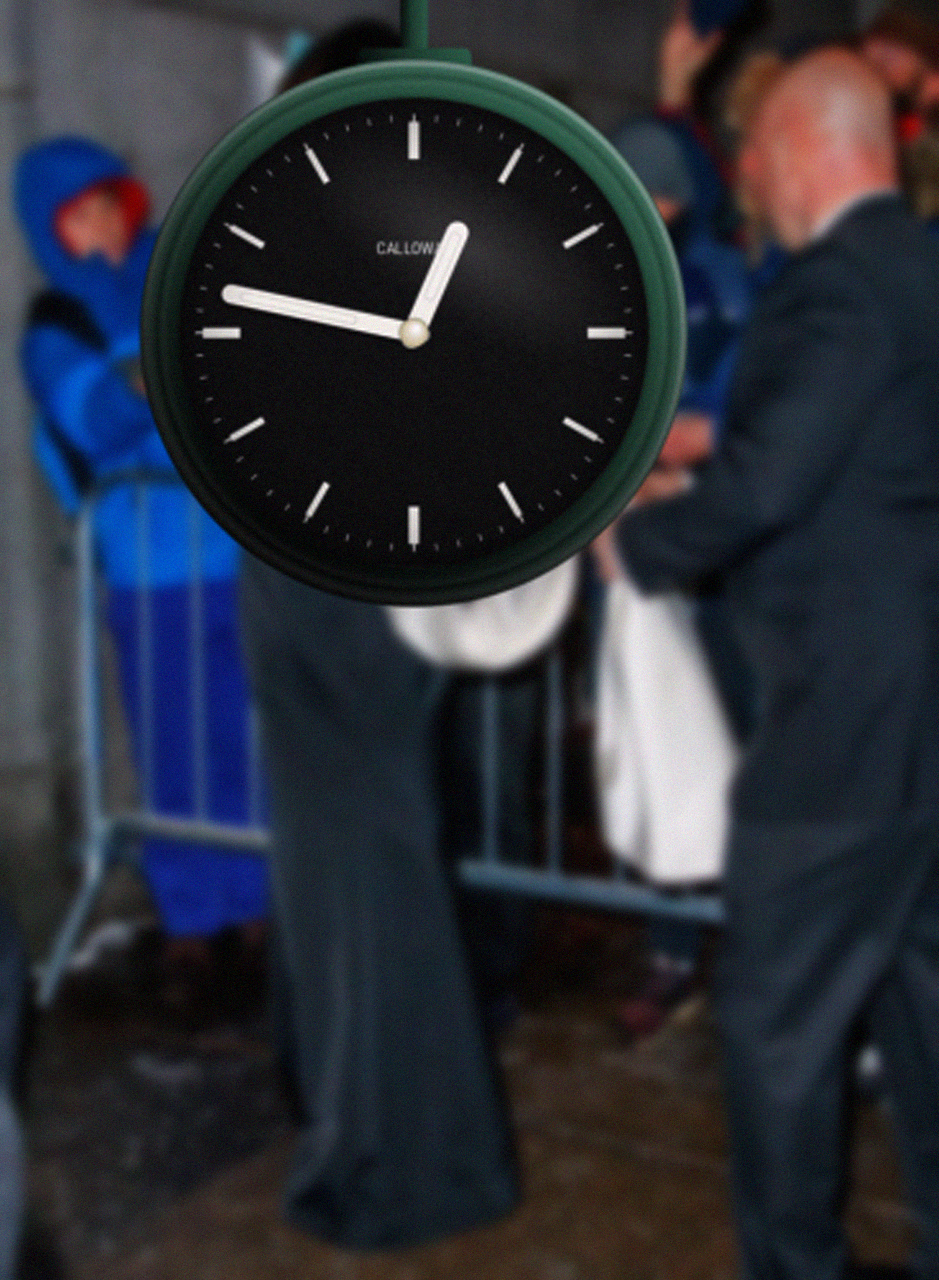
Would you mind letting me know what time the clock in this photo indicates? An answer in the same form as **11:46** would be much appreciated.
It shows **12:47**
